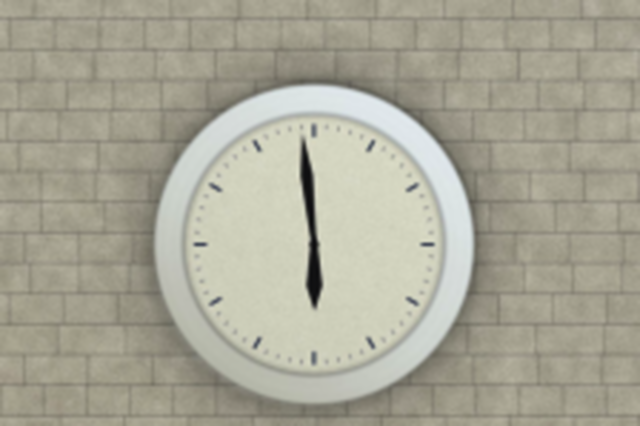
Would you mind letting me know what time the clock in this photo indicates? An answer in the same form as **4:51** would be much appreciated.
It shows **5:59**
